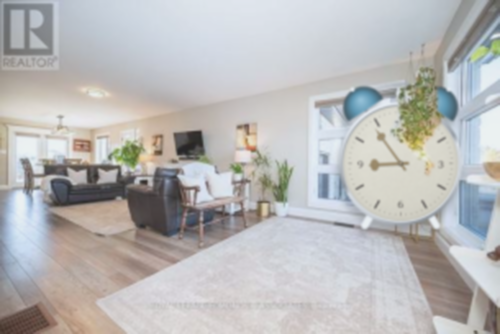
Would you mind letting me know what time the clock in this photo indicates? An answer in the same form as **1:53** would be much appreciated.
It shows **8:54**
